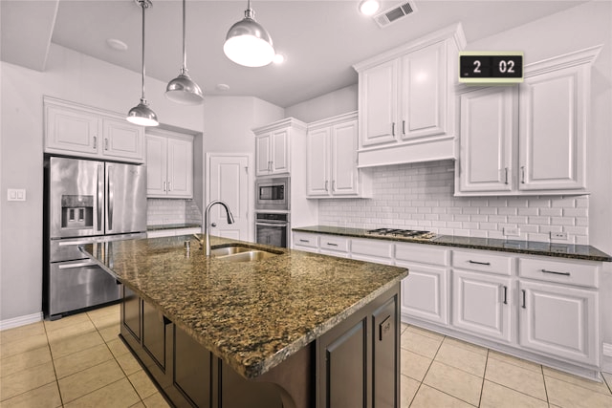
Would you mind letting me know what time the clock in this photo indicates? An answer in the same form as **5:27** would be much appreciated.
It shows **2:02**
